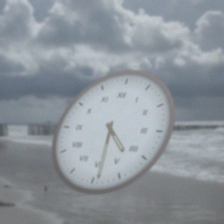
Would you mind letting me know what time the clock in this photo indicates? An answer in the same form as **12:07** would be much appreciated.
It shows **4:29**
